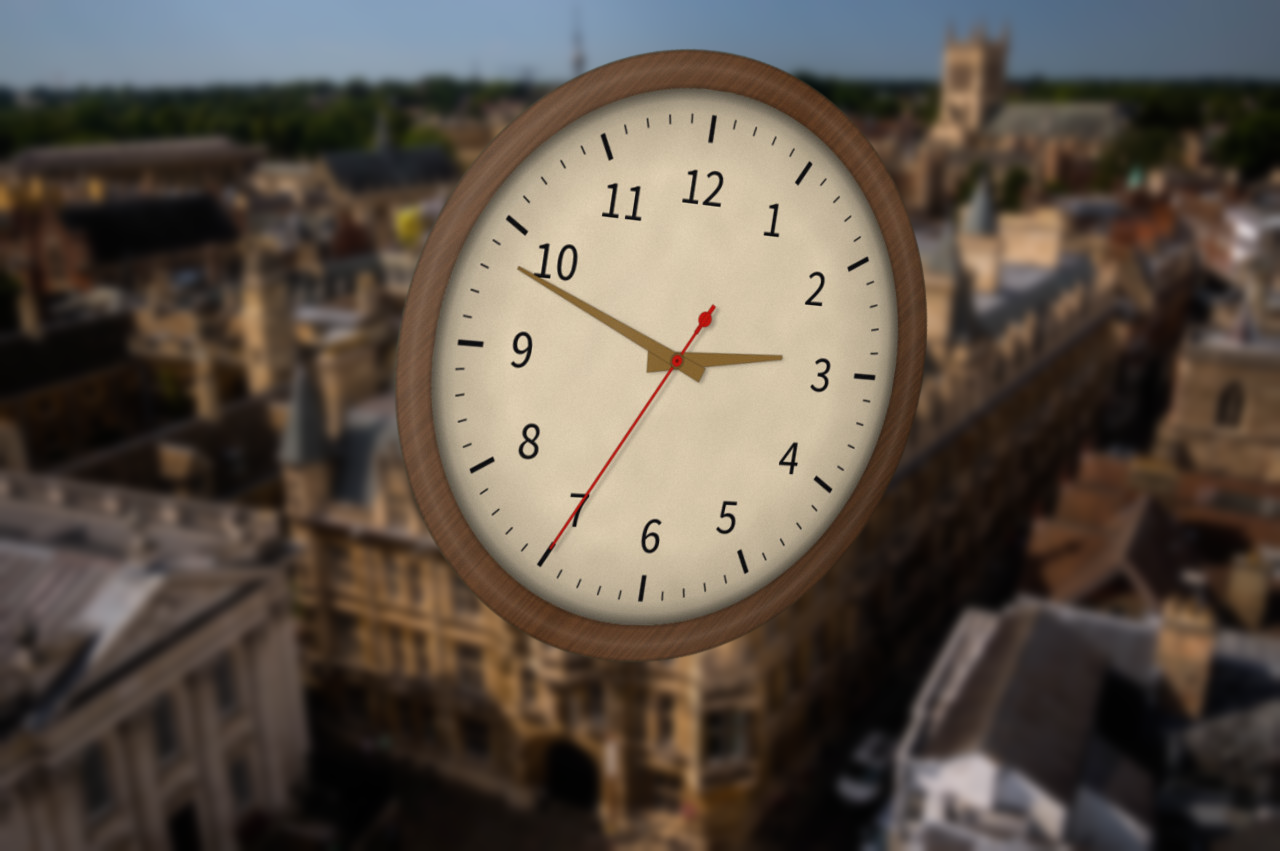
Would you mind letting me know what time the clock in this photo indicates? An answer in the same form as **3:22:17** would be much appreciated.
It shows **2:48:35**
